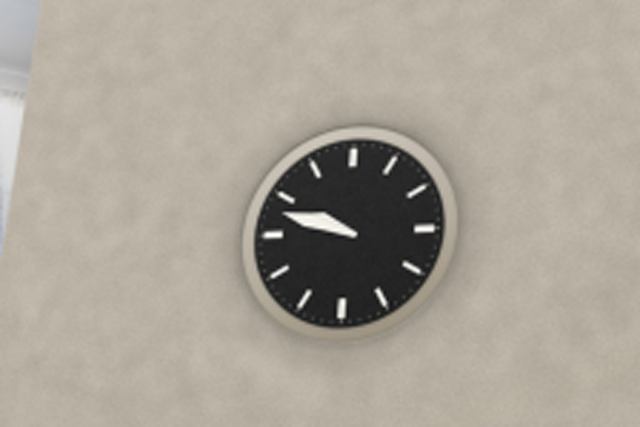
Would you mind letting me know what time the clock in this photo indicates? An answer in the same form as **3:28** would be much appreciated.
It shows **9:48**
